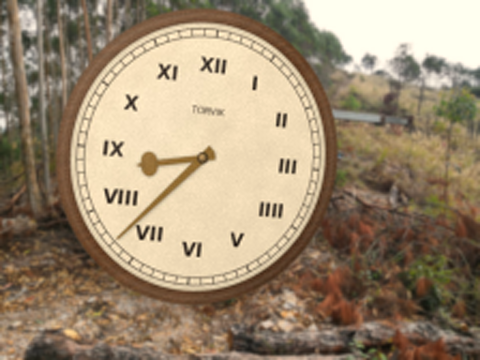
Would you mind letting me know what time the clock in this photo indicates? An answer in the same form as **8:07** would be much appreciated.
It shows **8:37**
